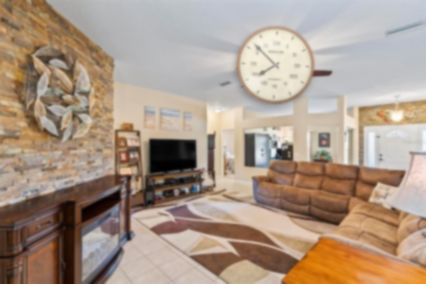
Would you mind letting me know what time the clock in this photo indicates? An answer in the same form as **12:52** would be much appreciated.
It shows **7:52**
